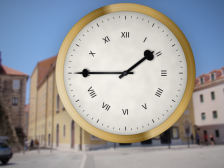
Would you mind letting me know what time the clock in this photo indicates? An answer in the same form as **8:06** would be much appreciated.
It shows **1:45**
